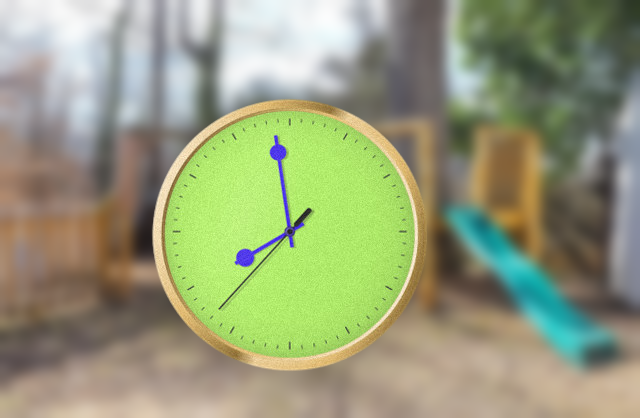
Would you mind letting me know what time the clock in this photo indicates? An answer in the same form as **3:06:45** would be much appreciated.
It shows **7:58:37**
